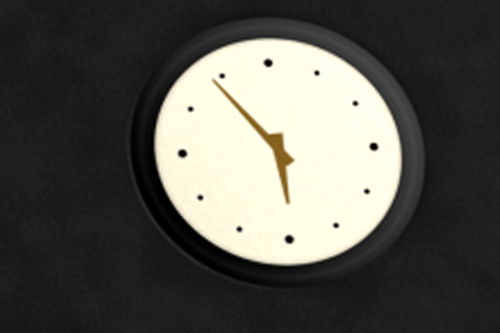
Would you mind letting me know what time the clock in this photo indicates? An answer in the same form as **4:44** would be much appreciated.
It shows **5:54**
